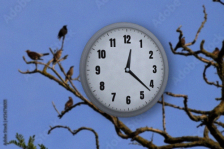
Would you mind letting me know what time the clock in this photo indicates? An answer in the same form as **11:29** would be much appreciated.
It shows **12:22**
